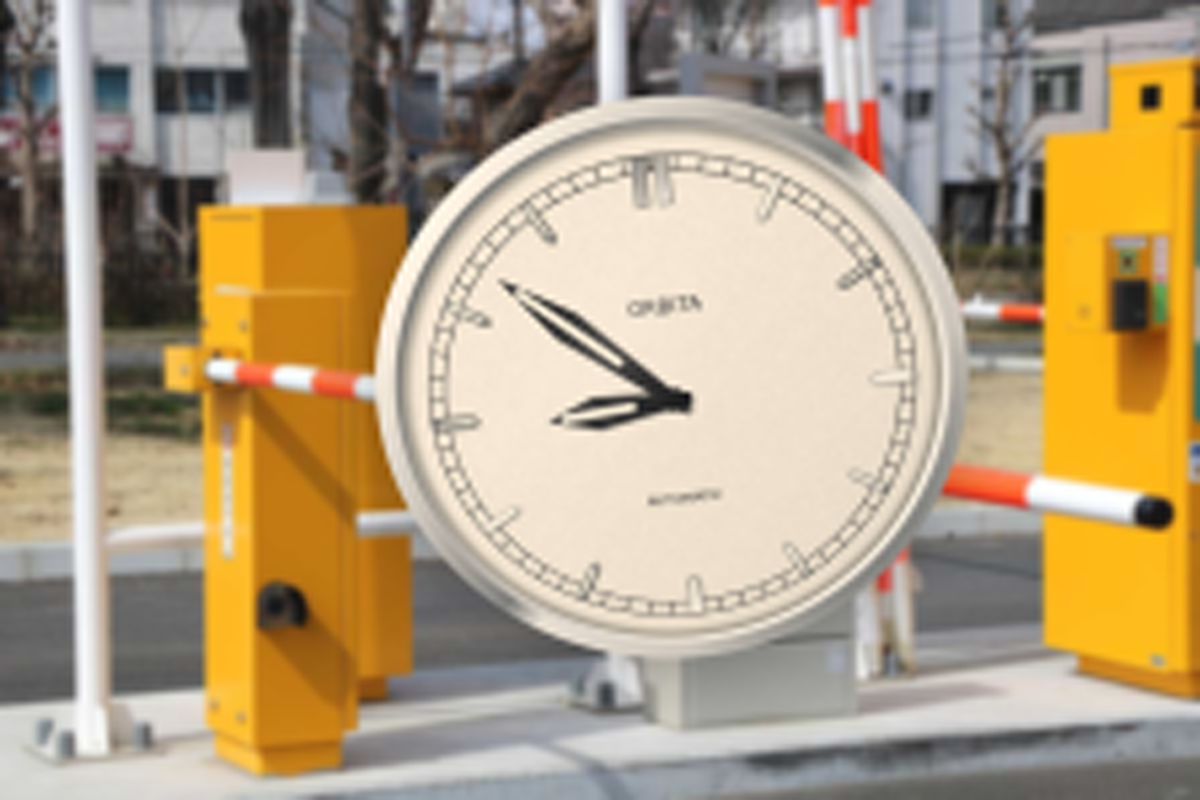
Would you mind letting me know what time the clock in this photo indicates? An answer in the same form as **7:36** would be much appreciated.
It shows **8:52**
